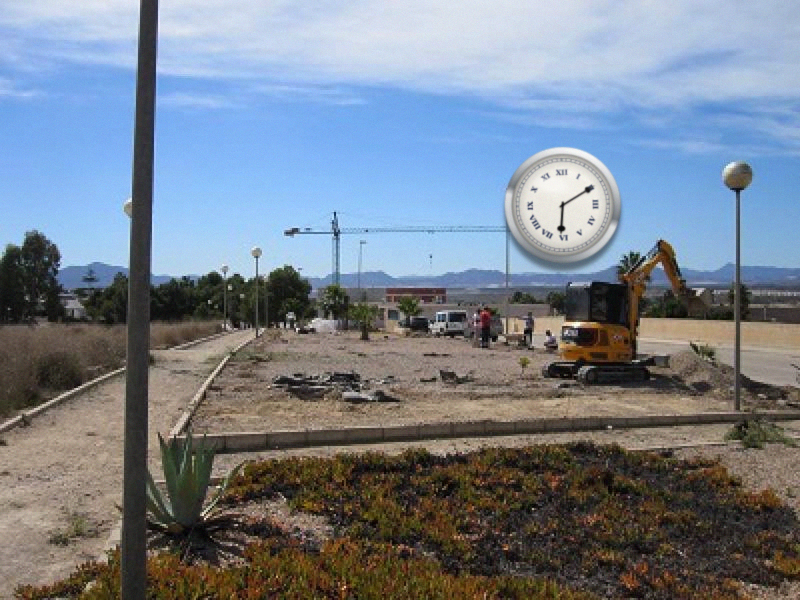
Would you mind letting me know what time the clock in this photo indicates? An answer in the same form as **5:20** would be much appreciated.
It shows **6:10**
